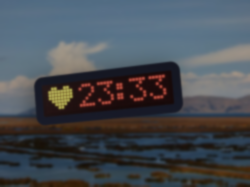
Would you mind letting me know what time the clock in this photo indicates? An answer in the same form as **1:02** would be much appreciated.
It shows **23:33**
